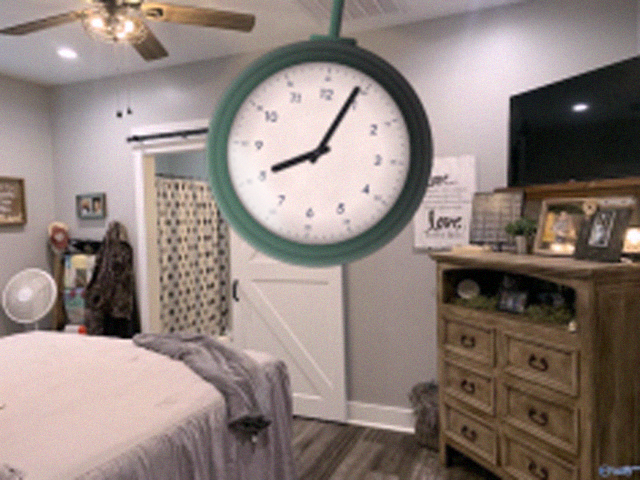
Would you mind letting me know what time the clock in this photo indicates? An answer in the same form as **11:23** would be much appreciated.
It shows **8:04**
